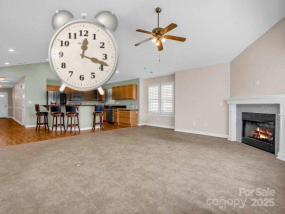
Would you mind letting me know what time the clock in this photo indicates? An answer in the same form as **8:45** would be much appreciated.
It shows **12:18**
